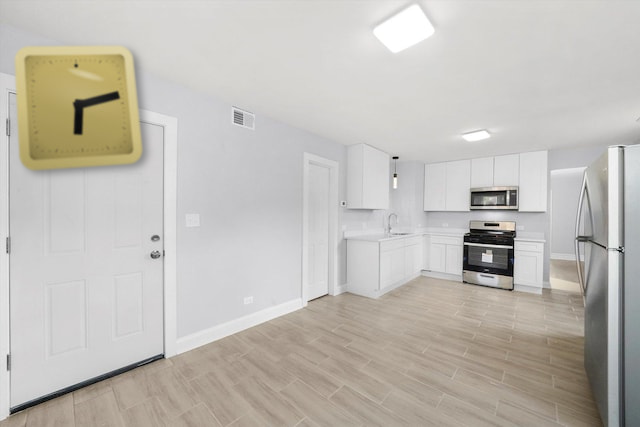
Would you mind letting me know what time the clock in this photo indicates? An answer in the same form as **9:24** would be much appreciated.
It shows **6:13**
